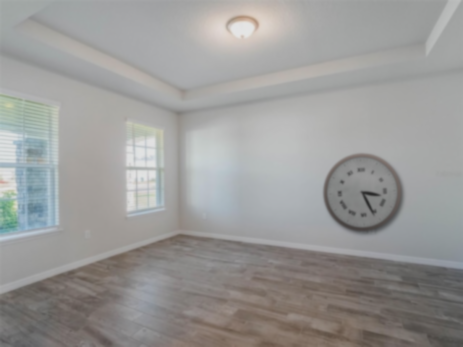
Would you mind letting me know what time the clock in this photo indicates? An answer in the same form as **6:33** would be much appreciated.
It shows **3:26**
